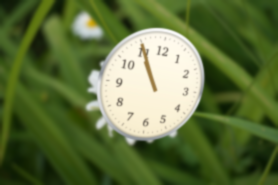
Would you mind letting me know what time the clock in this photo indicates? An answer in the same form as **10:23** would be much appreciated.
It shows **10:55**
